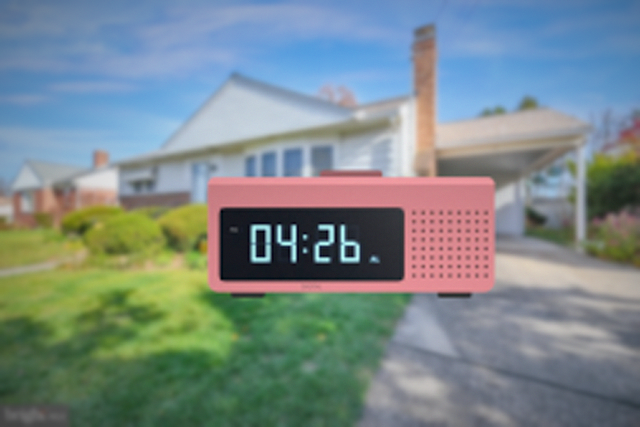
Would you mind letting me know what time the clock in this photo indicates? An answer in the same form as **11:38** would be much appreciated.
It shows **4:26**
